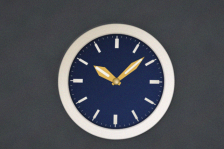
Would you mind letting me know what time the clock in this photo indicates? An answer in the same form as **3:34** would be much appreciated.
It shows **10:08**
